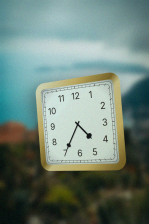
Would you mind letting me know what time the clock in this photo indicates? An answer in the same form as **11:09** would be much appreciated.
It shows **4:35**
